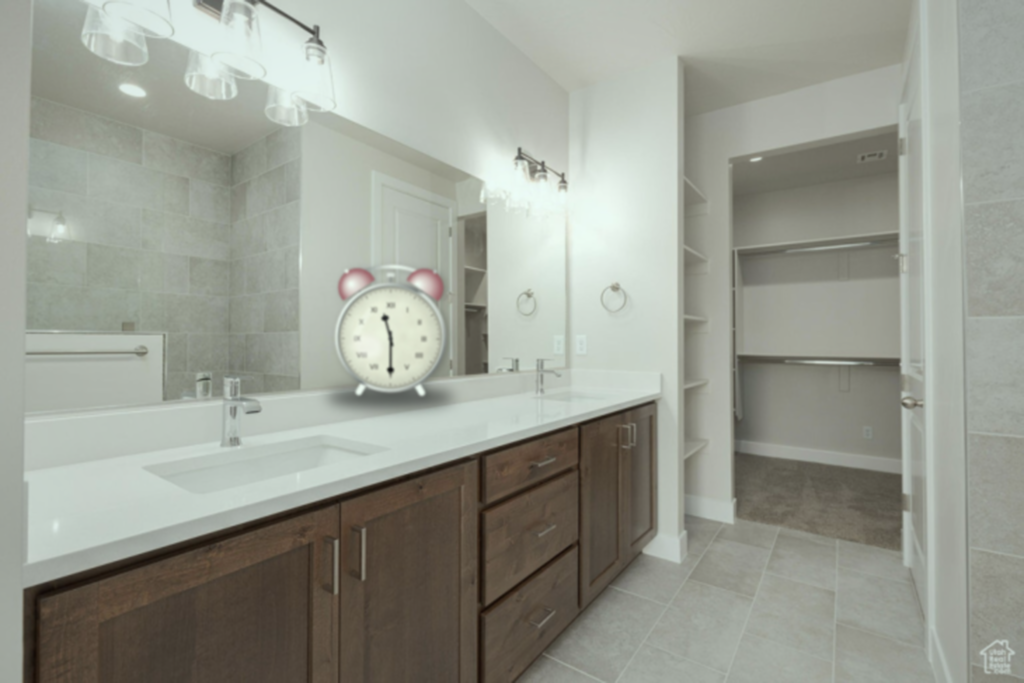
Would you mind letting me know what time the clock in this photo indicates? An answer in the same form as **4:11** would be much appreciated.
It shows **11:30**
